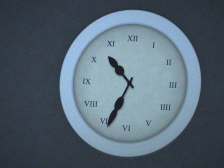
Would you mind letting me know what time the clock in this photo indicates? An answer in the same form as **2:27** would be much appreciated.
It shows **10:34**
